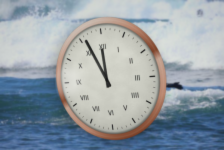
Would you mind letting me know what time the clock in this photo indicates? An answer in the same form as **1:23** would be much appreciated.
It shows **11:56**
